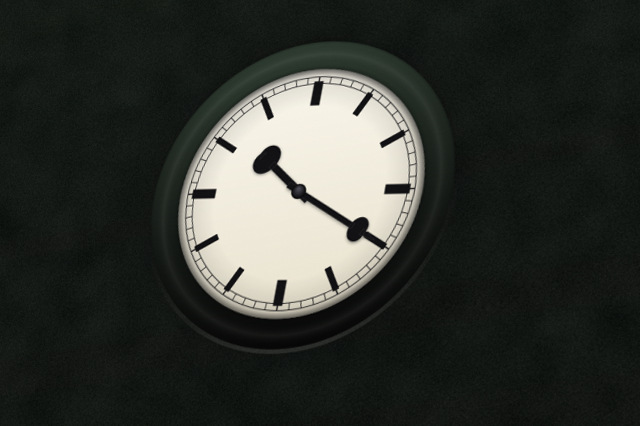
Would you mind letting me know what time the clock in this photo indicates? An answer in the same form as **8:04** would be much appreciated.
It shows **10:20**
